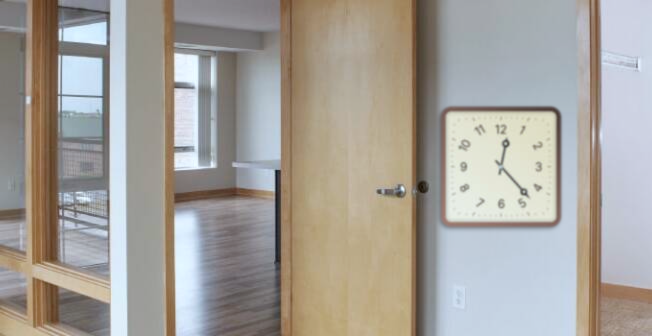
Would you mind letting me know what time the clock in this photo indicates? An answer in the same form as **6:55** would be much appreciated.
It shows **12:23**
